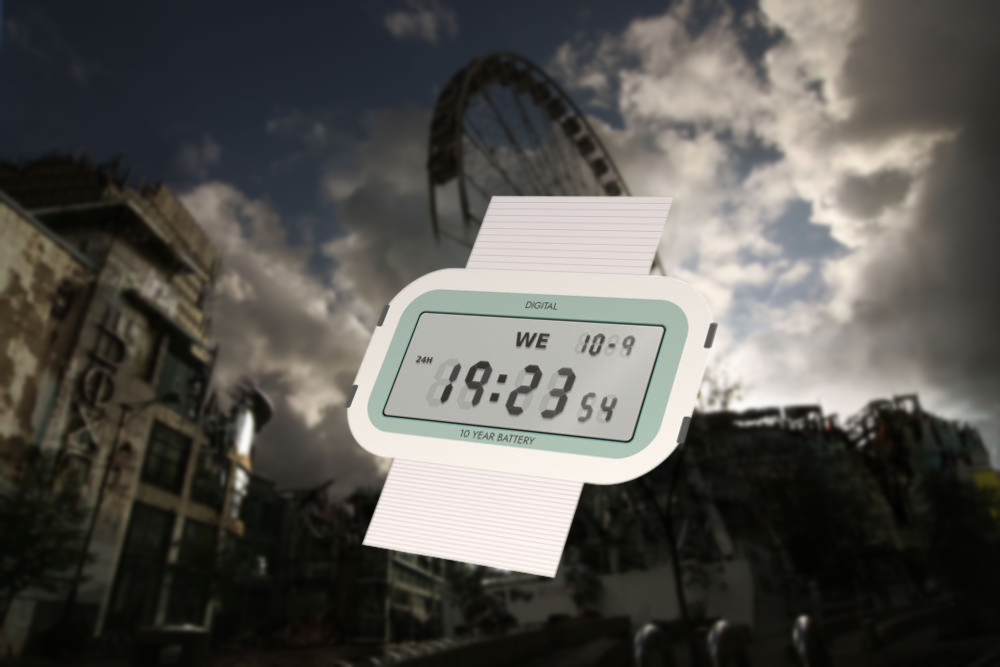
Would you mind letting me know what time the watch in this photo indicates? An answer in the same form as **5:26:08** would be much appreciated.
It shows **19:23:54**
